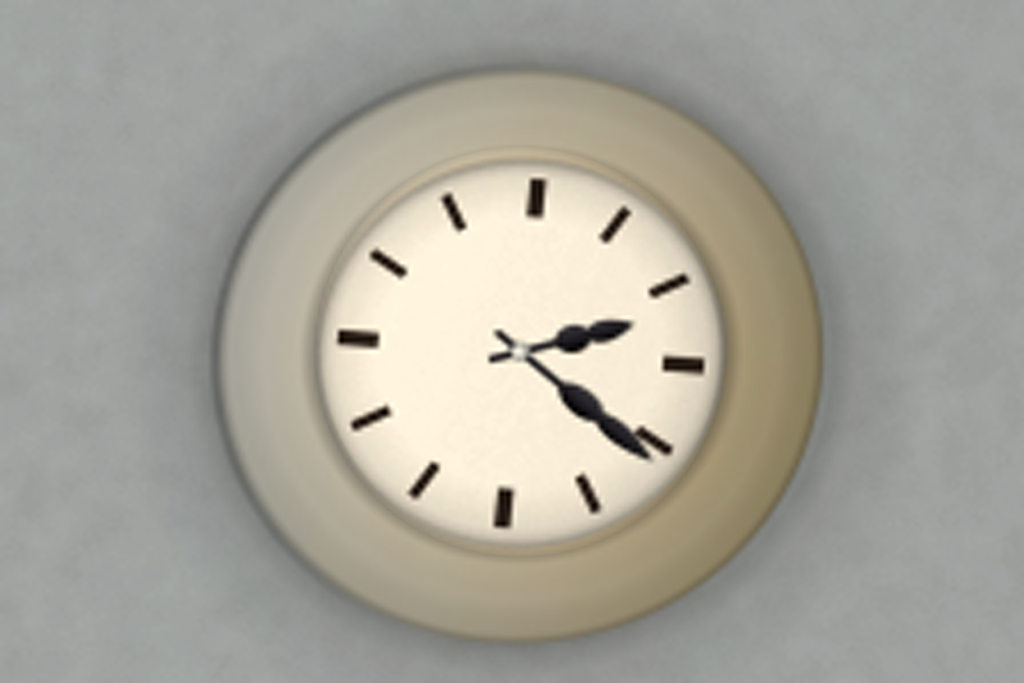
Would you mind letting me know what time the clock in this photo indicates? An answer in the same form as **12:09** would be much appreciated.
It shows **2:21**
